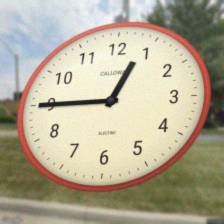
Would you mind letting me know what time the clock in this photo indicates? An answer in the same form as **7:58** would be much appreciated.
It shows **12:45**
